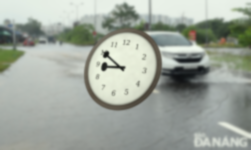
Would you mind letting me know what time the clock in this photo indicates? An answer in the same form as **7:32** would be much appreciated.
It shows **8:50**
